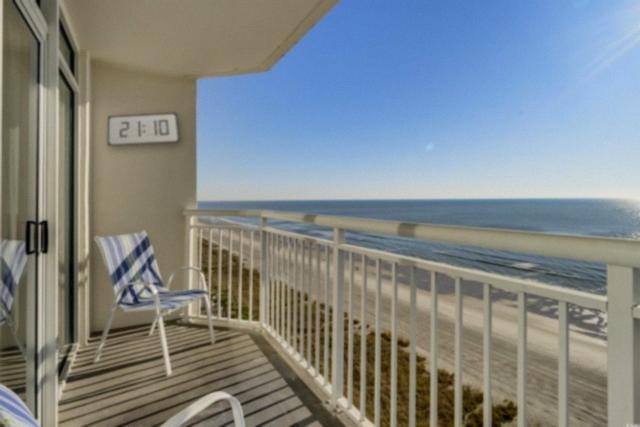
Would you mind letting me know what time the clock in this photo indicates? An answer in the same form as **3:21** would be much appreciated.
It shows **21:10**
